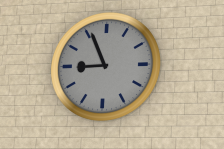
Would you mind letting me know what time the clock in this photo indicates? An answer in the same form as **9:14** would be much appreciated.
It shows **8:56**
